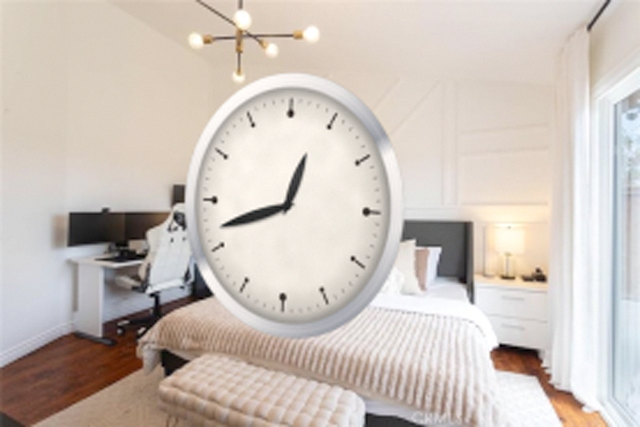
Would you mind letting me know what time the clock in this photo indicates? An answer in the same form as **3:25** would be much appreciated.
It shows **12:42**
